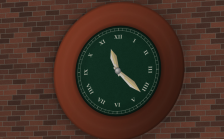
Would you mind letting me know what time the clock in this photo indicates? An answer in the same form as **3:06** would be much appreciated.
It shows **11:22**
